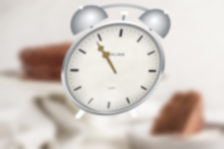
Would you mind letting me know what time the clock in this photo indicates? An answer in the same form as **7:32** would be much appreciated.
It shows **10:54**
